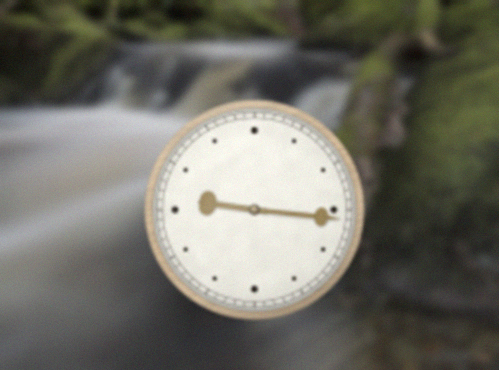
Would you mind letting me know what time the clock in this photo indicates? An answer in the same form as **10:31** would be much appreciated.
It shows **9:16**
